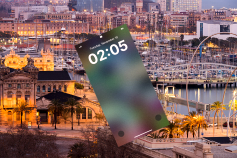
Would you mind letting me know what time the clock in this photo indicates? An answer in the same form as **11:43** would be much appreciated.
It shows **2:05**
